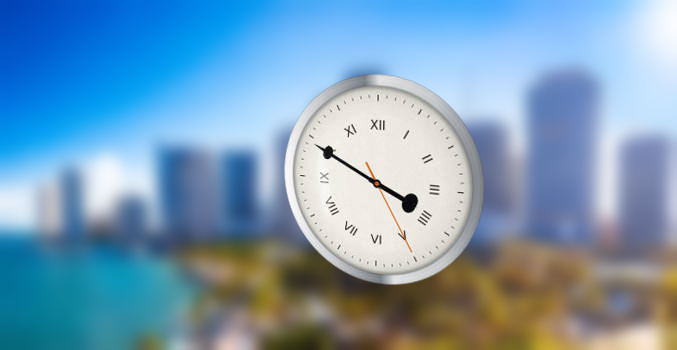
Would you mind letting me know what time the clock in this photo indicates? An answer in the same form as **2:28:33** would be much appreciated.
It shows **3:49:25**
